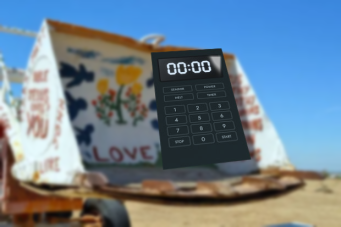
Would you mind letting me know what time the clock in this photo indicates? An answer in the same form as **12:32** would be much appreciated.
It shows **0:00**
